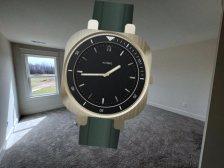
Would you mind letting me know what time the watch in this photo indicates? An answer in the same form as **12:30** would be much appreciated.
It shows **1:44**
